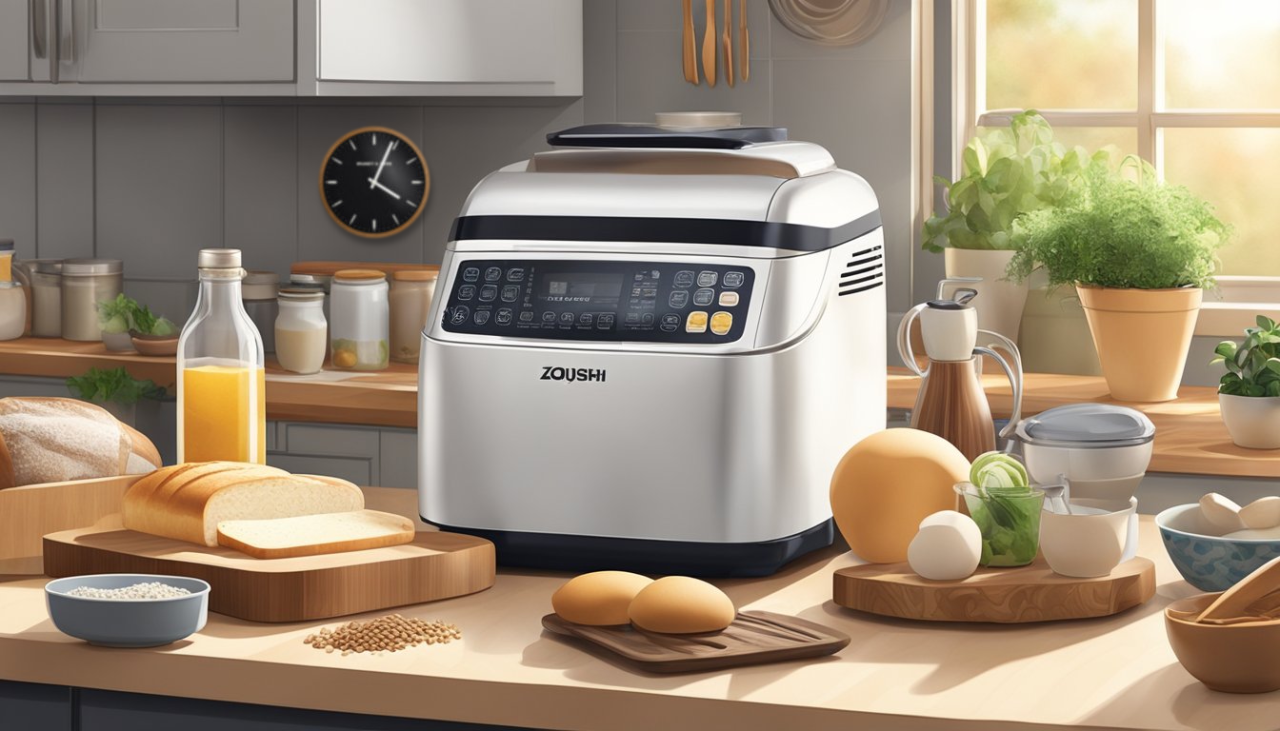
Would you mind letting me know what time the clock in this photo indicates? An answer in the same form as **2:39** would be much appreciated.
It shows **4:04**
